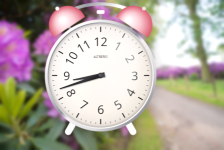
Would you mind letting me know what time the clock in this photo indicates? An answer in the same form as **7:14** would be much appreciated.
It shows **8:42**
